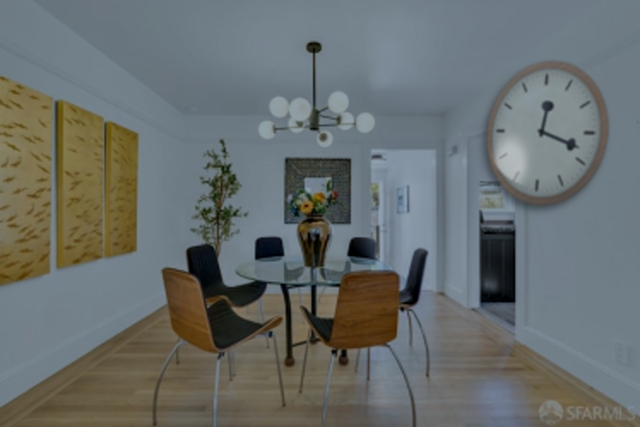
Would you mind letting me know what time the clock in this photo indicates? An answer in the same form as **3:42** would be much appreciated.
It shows **12:18**
